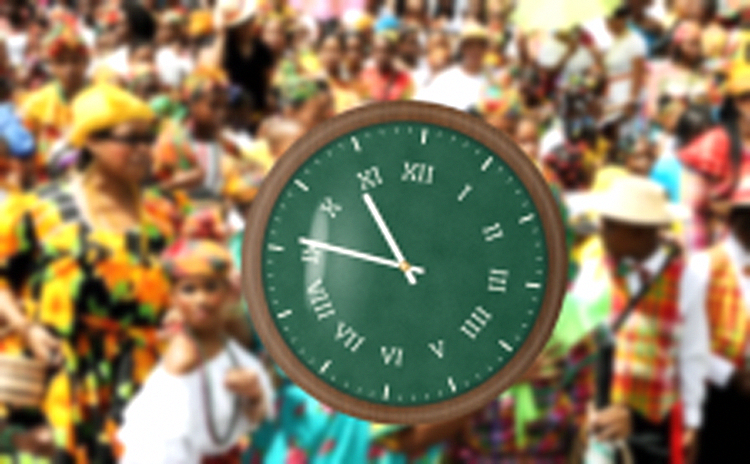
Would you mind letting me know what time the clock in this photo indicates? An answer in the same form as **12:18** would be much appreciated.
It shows **10:46**
